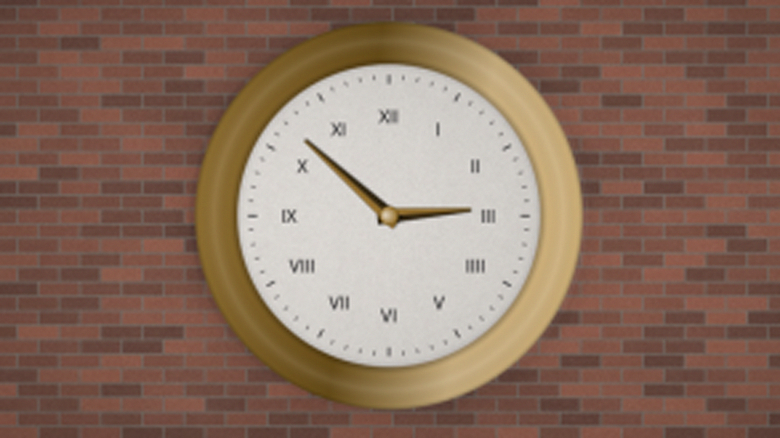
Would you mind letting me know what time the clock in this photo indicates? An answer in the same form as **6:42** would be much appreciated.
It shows **2:52**
